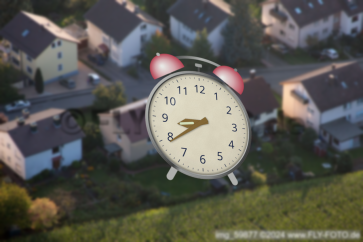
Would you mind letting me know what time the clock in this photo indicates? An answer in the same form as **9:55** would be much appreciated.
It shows **8:39**
